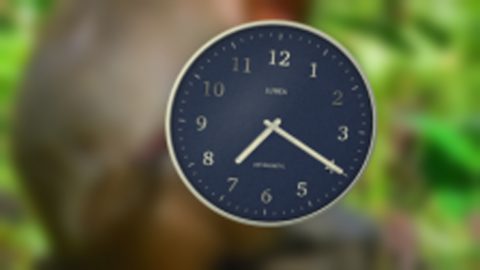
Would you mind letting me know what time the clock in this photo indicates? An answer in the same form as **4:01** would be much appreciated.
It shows **7:20**
